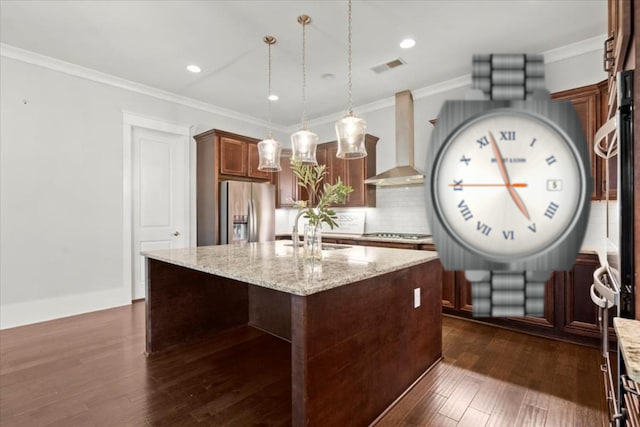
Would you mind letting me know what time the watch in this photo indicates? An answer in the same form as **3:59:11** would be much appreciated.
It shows **4:56:45**
